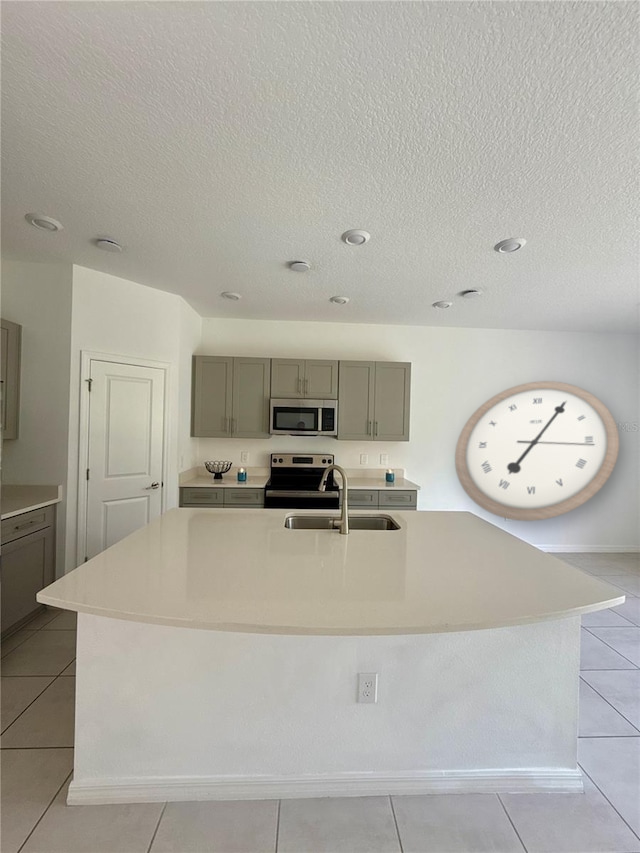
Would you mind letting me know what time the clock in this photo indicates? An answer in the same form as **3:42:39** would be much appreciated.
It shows **7:05:16**
